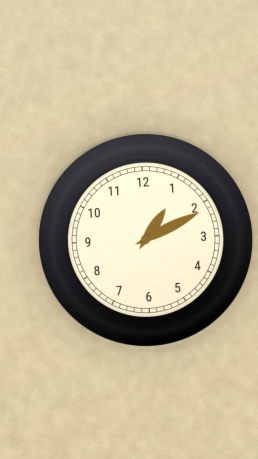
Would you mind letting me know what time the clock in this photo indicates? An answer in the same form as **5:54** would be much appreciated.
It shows **1:11**
